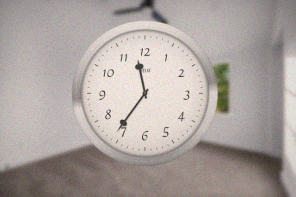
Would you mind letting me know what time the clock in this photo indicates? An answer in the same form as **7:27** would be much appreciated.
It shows **11:36**
